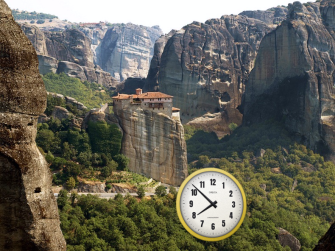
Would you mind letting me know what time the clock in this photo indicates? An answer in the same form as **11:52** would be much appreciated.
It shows **7:52**
